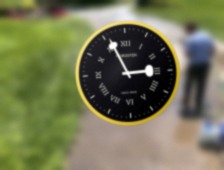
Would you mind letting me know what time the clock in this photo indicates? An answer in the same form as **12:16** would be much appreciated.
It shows **2:56**
